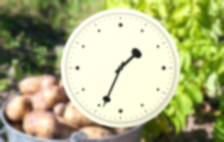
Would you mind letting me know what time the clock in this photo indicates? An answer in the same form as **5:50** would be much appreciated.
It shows **1:34**
